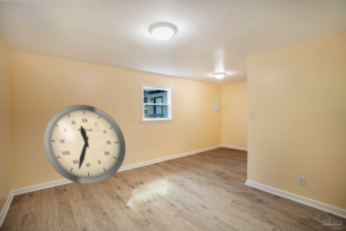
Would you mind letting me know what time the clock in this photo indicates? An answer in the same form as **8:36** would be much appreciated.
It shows **11:33**
